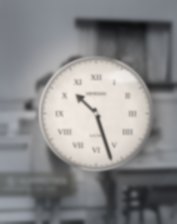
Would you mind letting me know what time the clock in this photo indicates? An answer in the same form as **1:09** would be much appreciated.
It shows **10:27**
